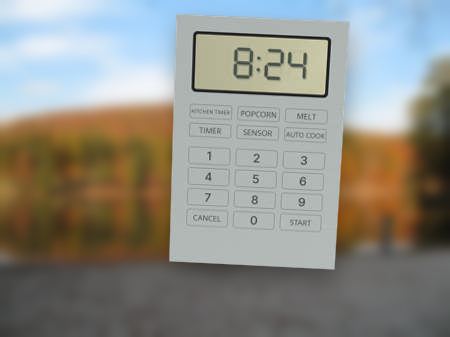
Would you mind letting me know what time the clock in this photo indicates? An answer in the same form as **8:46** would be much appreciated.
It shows **8:24**
